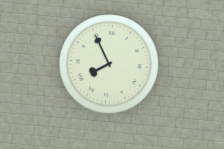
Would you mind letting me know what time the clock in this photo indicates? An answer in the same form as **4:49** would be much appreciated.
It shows **7:55**
